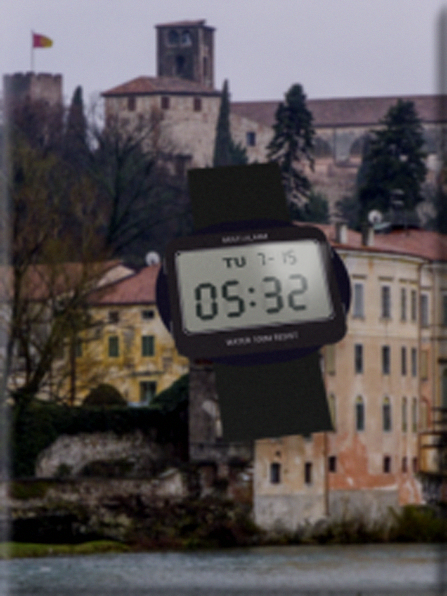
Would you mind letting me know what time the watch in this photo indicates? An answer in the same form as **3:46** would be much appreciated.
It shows **5:32**
